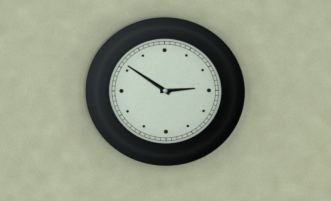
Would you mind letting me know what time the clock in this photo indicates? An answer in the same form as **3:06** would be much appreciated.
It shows **2:51**
